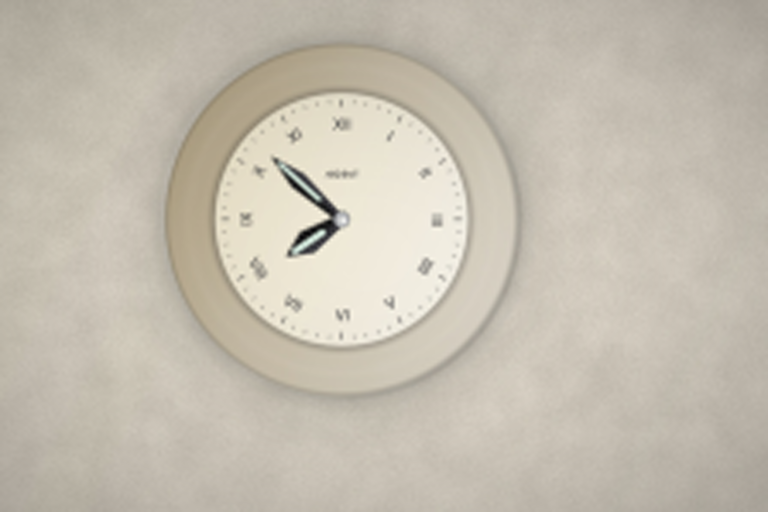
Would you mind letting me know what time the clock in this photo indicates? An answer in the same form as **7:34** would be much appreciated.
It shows **7:52**
